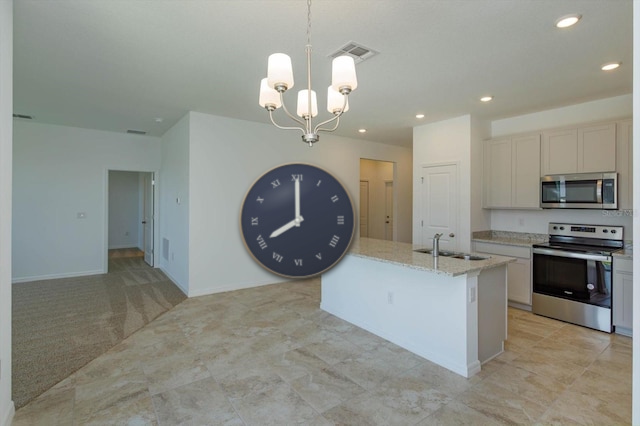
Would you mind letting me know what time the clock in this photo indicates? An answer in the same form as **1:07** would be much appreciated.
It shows **8:00**
